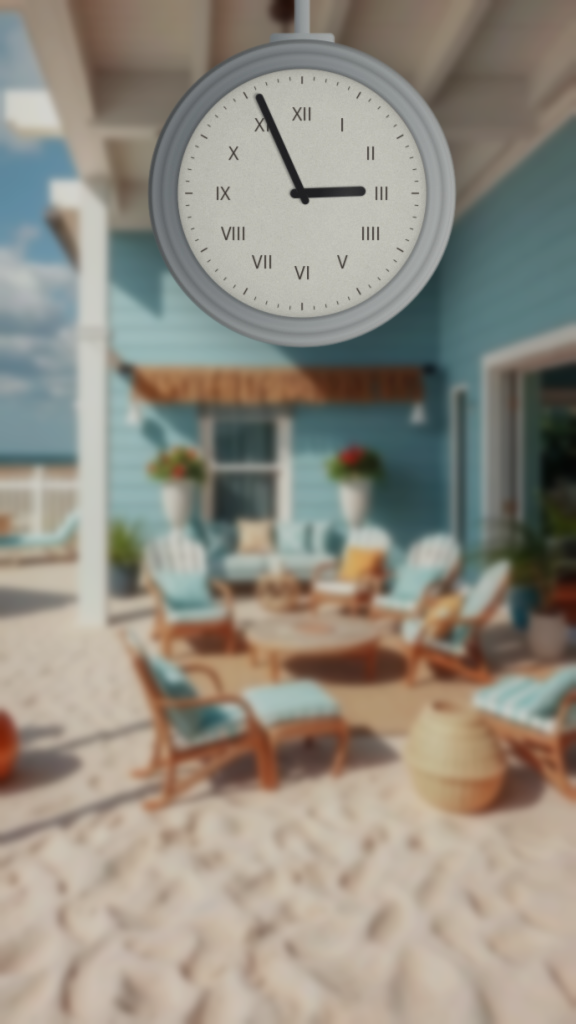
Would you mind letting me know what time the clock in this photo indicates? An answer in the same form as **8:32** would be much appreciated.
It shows **2:56**
